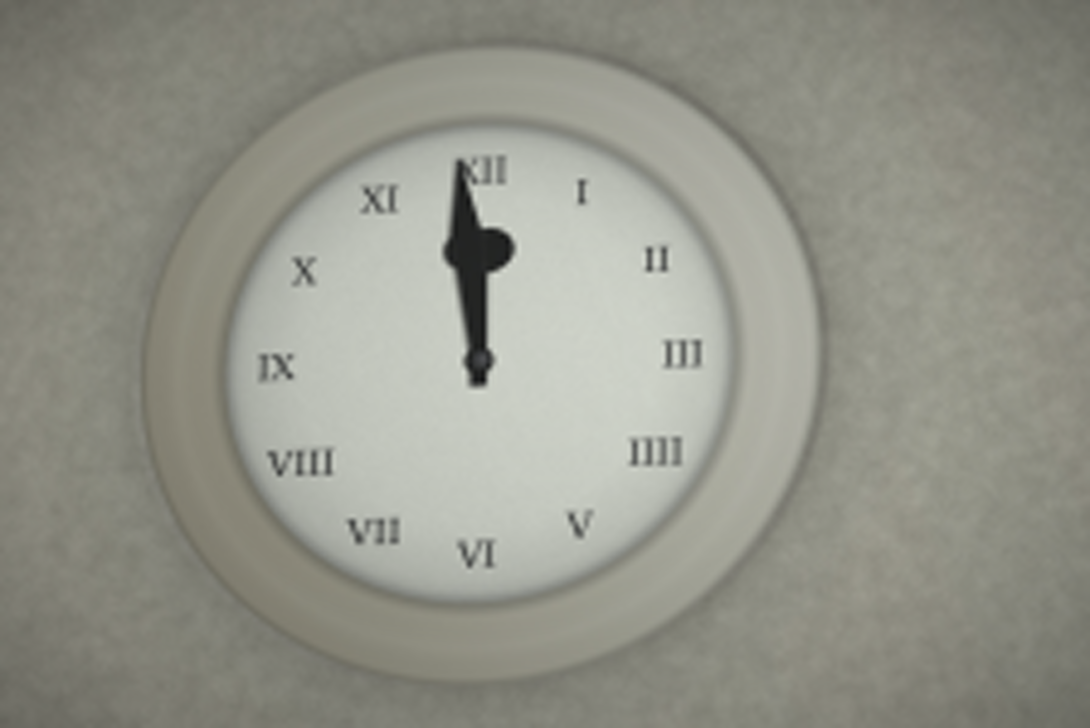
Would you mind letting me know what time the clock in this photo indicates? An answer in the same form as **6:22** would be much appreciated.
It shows **11:59**
